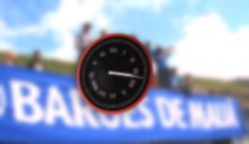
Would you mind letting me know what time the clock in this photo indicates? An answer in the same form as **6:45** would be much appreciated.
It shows **3:17**
